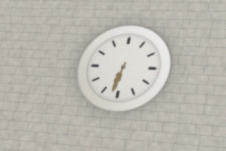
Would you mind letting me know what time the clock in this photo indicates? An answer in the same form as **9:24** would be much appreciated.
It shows **6:32**
